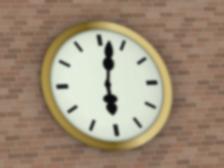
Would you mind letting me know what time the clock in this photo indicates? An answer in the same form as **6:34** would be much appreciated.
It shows **6:02**
